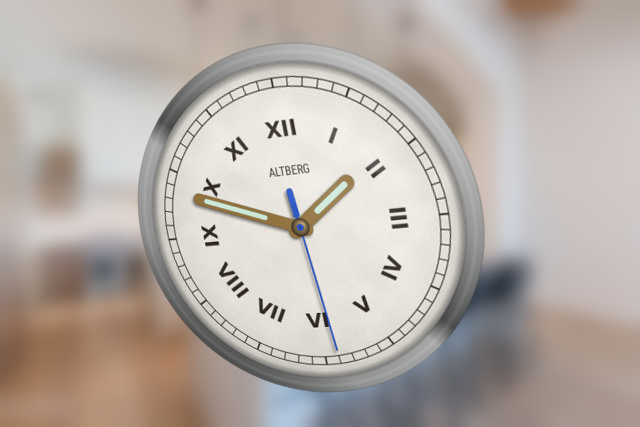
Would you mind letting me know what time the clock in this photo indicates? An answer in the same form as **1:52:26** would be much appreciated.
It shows **1:48:29**
